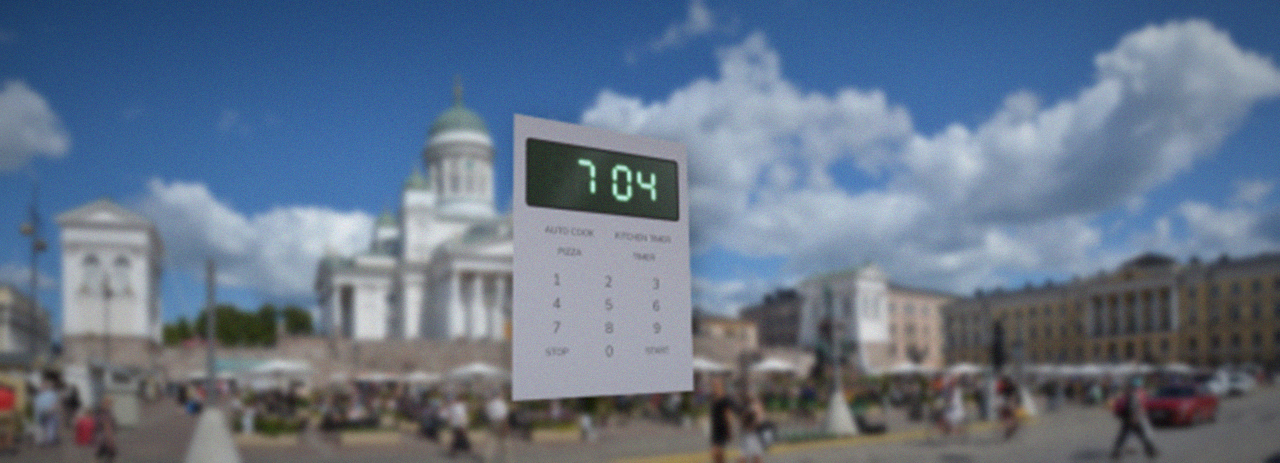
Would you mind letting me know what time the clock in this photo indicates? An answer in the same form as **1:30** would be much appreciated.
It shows **7:04**
